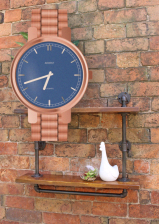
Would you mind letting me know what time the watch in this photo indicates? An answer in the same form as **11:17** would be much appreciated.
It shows **6:42**
